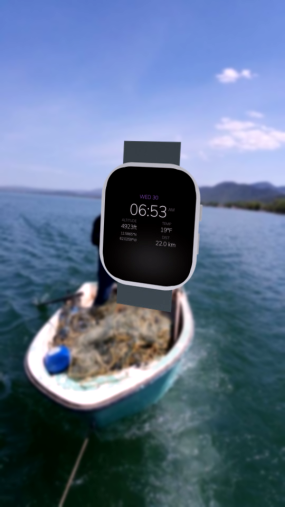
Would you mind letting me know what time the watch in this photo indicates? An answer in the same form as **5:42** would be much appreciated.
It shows **6:53**
